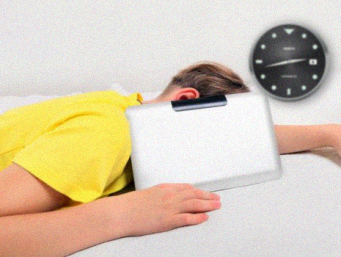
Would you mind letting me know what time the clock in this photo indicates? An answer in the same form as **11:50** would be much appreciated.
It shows **2:43**
